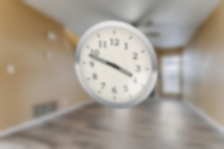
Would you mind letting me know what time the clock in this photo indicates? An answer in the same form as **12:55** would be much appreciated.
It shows **3:48**
